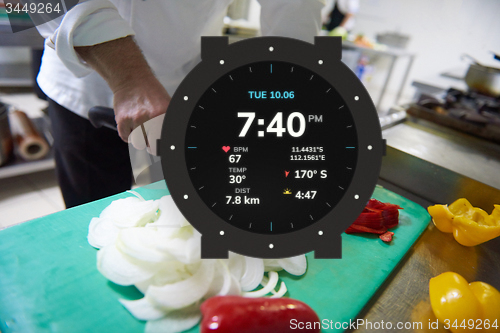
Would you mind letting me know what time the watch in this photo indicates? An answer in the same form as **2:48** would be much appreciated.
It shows **7:40**
